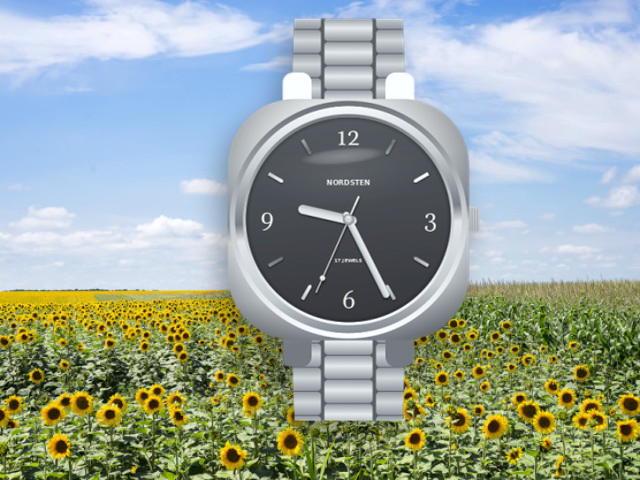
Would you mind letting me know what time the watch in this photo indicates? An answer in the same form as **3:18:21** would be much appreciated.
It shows **9:25:34**
